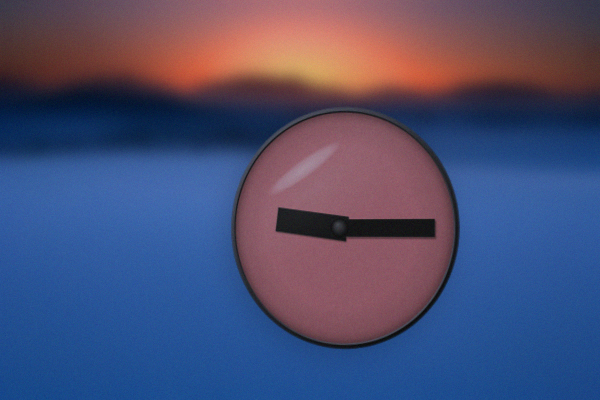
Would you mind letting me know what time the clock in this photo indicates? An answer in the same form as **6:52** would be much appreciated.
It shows **9:15**
